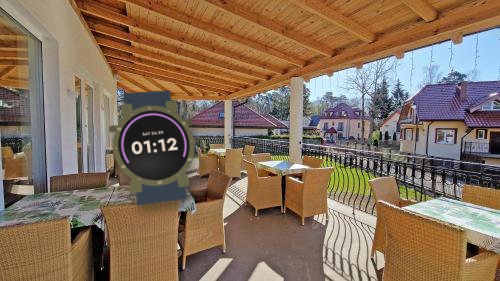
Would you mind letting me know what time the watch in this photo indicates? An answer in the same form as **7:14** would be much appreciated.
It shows **1:12**
